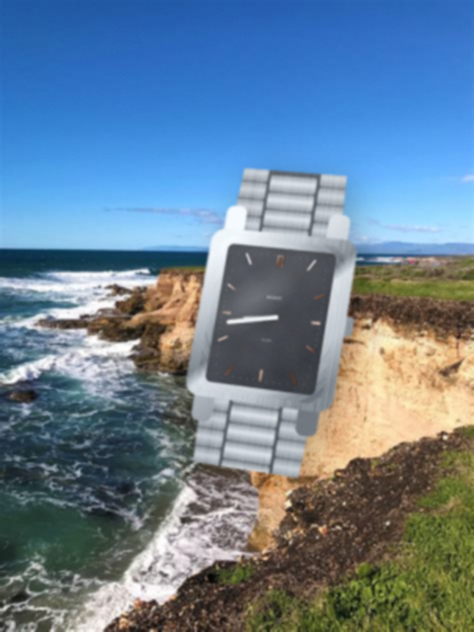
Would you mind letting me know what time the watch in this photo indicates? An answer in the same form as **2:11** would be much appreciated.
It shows **8:43**
